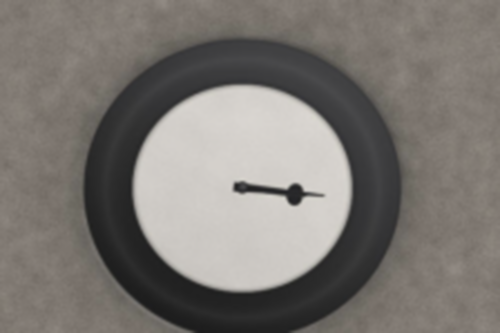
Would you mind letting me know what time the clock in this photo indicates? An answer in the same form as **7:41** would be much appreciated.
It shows **3:16**
